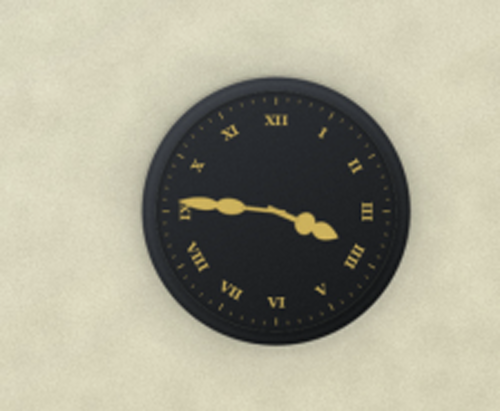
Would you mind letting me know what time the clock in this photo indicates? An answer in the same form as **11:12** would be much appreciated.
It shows **3:46**
